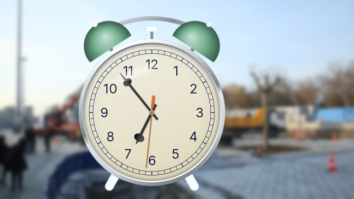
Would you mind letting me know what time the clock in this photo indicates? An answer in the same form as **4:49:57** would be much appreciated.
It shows **6:53:31**
